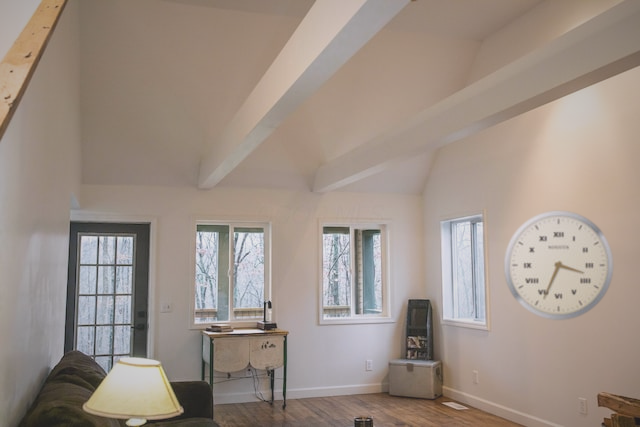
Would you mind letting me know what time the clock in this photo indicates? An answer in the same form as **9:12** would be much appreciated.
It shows **3:34**
